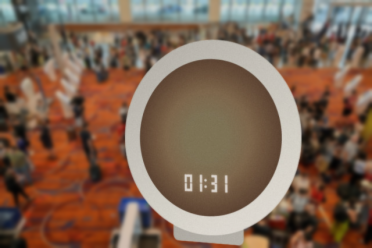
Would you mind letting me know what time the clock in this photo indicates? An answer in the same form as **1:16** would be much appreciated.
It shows **1:31**
